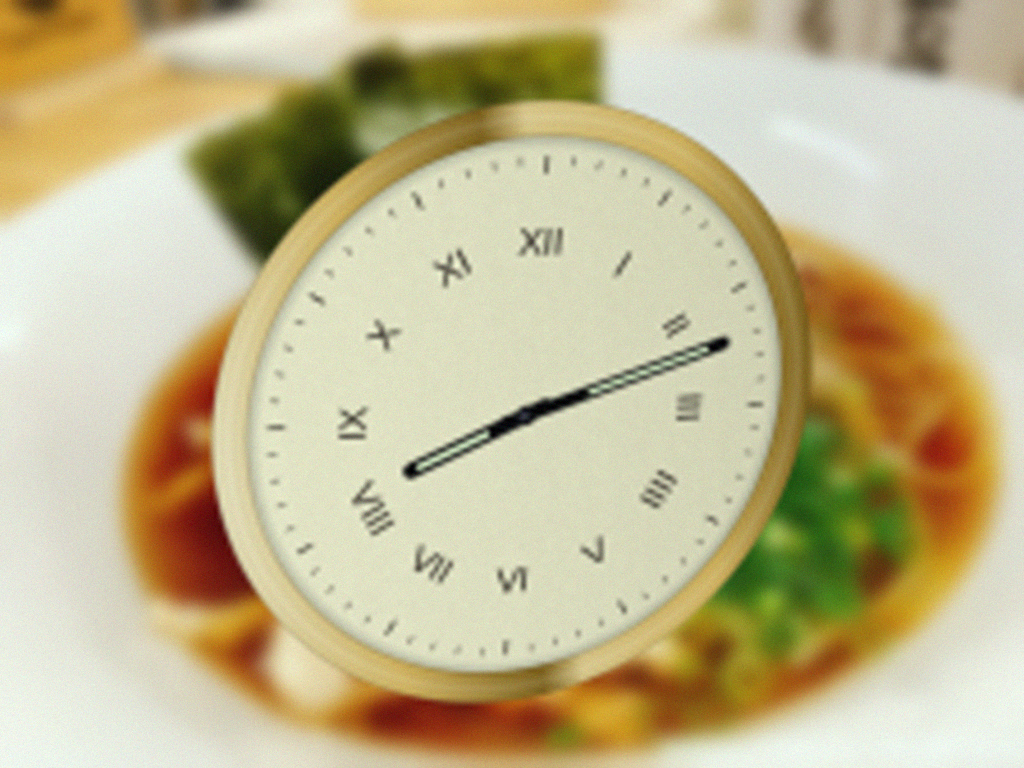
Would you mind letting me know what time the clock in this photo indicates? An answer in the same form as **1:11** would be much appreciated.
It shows **8:12**
